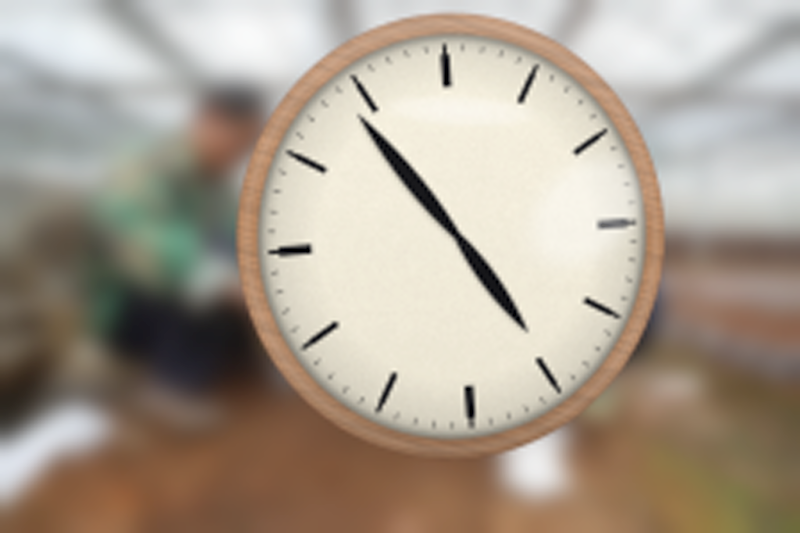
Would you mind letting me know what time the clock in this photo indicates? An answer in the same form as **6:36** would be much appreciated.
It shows **4:54**
